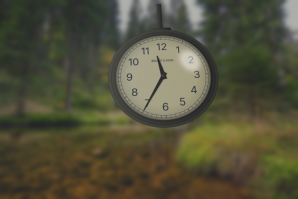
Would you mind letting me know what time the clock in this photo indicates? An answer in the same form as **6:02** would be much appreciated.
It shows **11:35**
